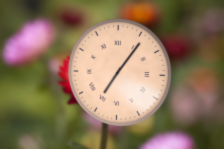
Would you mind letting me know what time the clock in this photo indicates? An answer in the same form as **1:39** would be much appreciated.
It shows **7:06**
